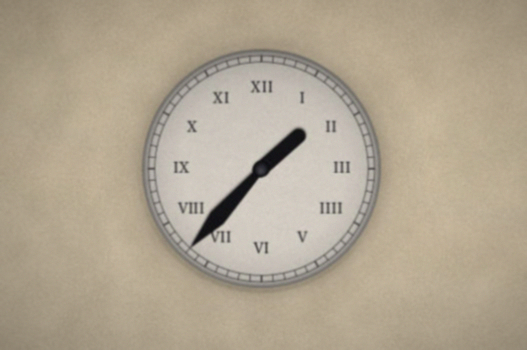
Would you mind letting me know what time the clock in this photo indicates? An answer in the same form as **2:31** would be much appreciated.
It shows **1:37**
